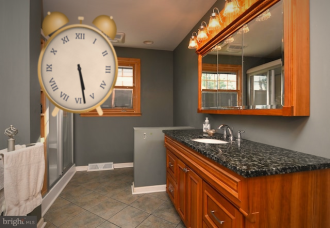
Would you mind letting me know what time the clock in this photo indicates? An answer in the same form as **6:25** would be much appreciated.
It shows **5:28**
